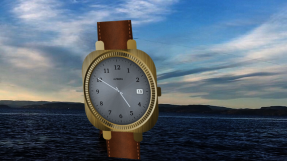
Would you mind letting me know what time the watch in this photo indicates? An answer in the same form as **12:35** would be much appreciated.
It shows **4:50**
